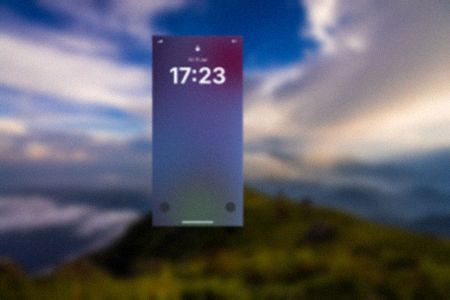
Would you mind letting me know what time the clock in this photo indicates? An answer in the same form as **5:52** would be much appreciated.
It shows **17:23**
